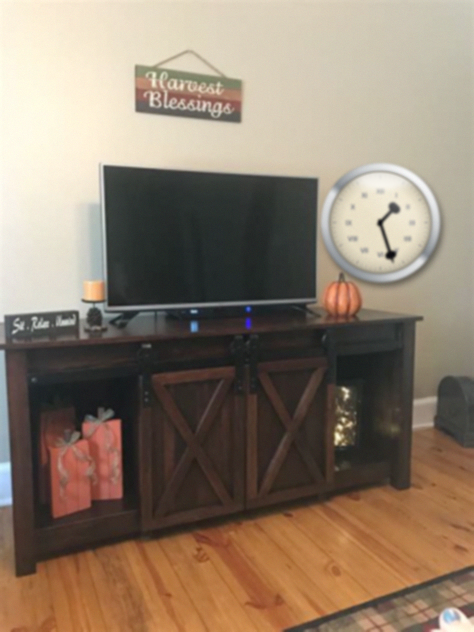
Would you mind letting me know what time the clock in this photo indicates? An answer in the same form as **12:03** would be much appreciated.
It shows **1:27**
